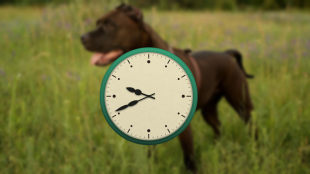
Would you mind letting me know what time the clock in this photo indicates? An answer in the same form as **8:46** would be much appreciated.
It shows **9:41**
